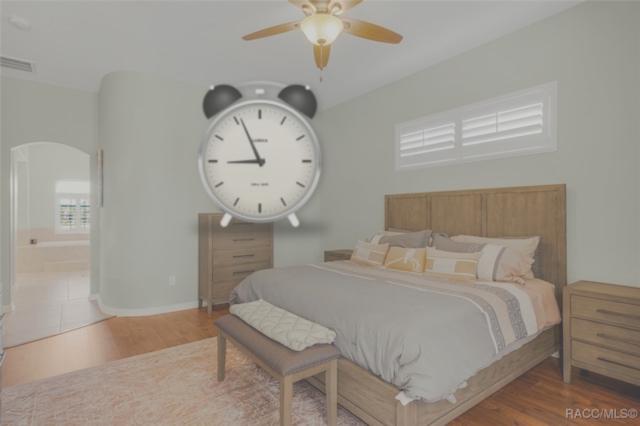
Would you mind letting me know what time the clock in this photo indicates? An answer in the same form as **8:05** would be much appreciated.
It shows **8:56**
